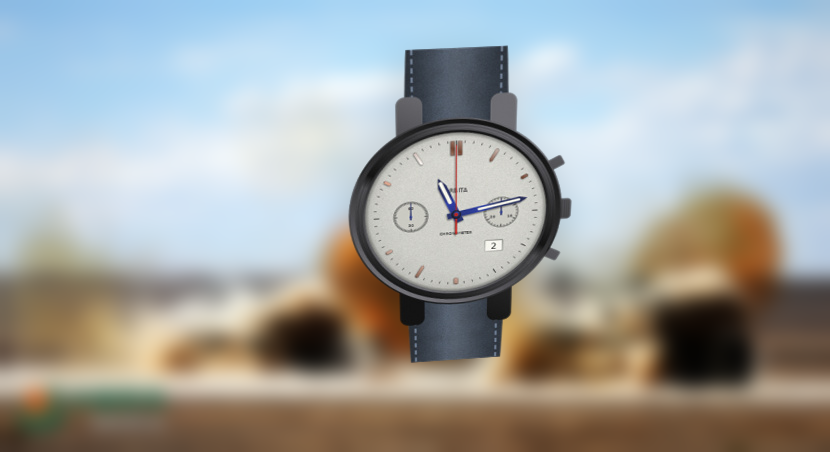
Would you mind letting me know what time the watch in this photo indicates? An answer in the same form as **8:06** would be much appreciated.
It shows **11:13**
